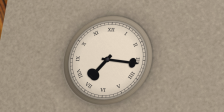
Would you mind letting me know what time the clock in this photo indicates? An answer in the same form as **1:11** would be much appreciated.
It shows **7:16**
